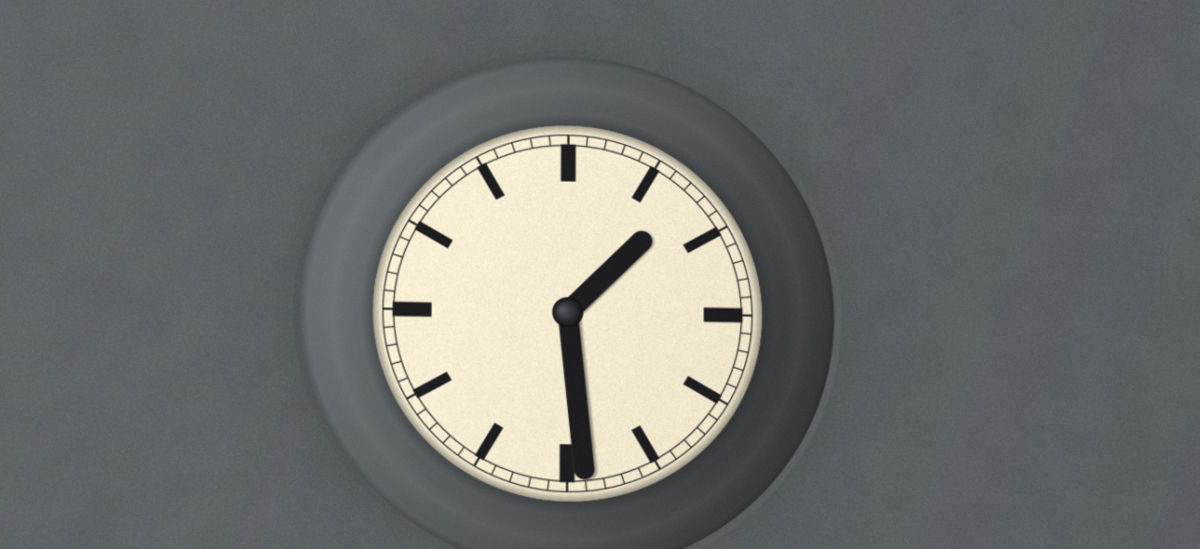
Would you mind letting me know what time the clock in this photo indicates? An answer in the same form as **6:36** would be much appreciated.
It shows **1:29**
